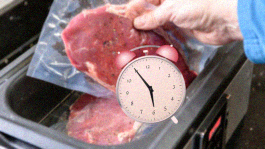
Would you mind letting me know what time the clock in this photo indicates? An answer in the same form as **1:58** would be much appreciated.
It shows **5:55**
